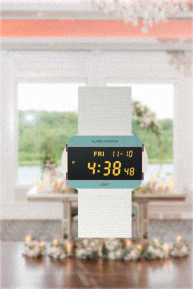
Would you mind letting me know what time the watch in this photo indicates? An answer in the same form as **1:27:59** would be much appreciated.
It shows **4:38:48**
